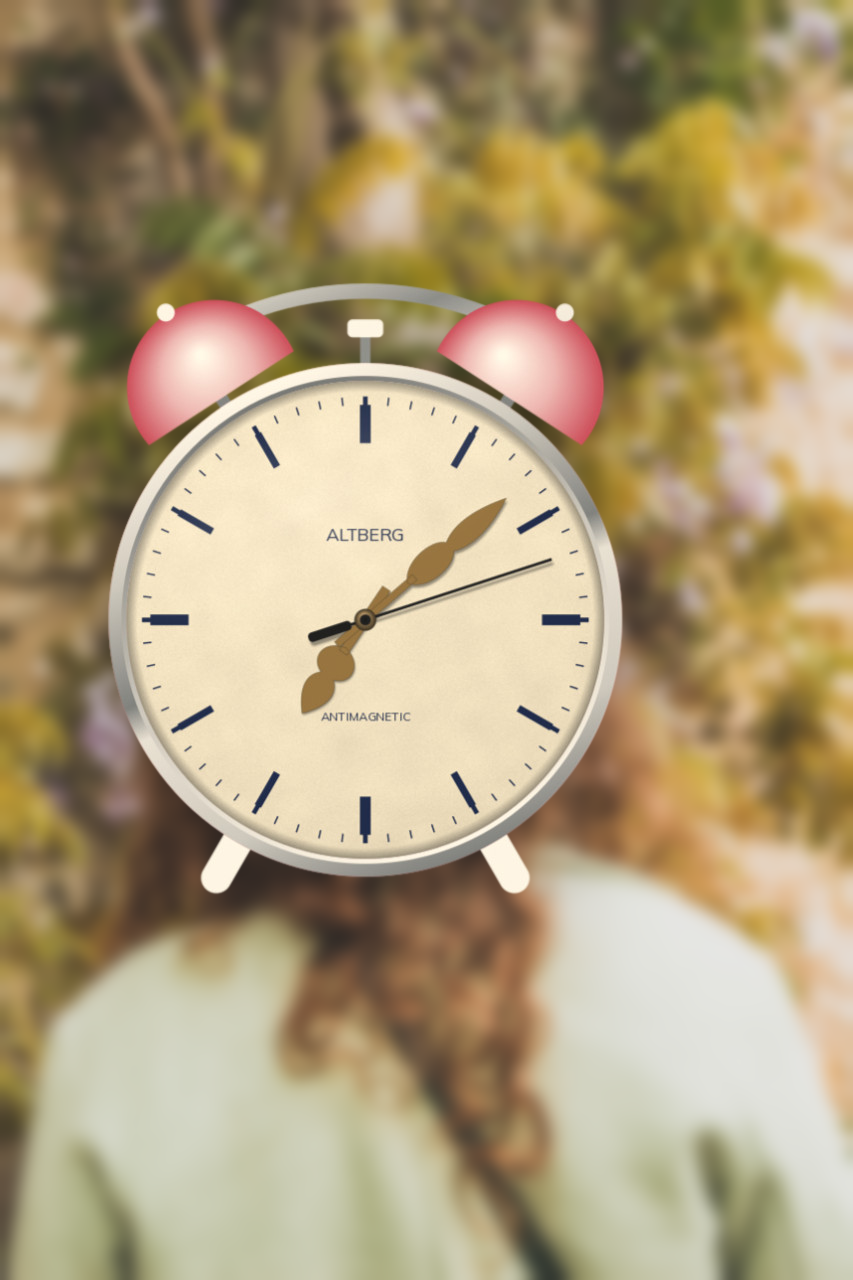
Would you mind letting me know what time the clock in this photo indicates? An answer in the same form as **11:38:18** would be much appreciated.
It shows **7:08:12**
